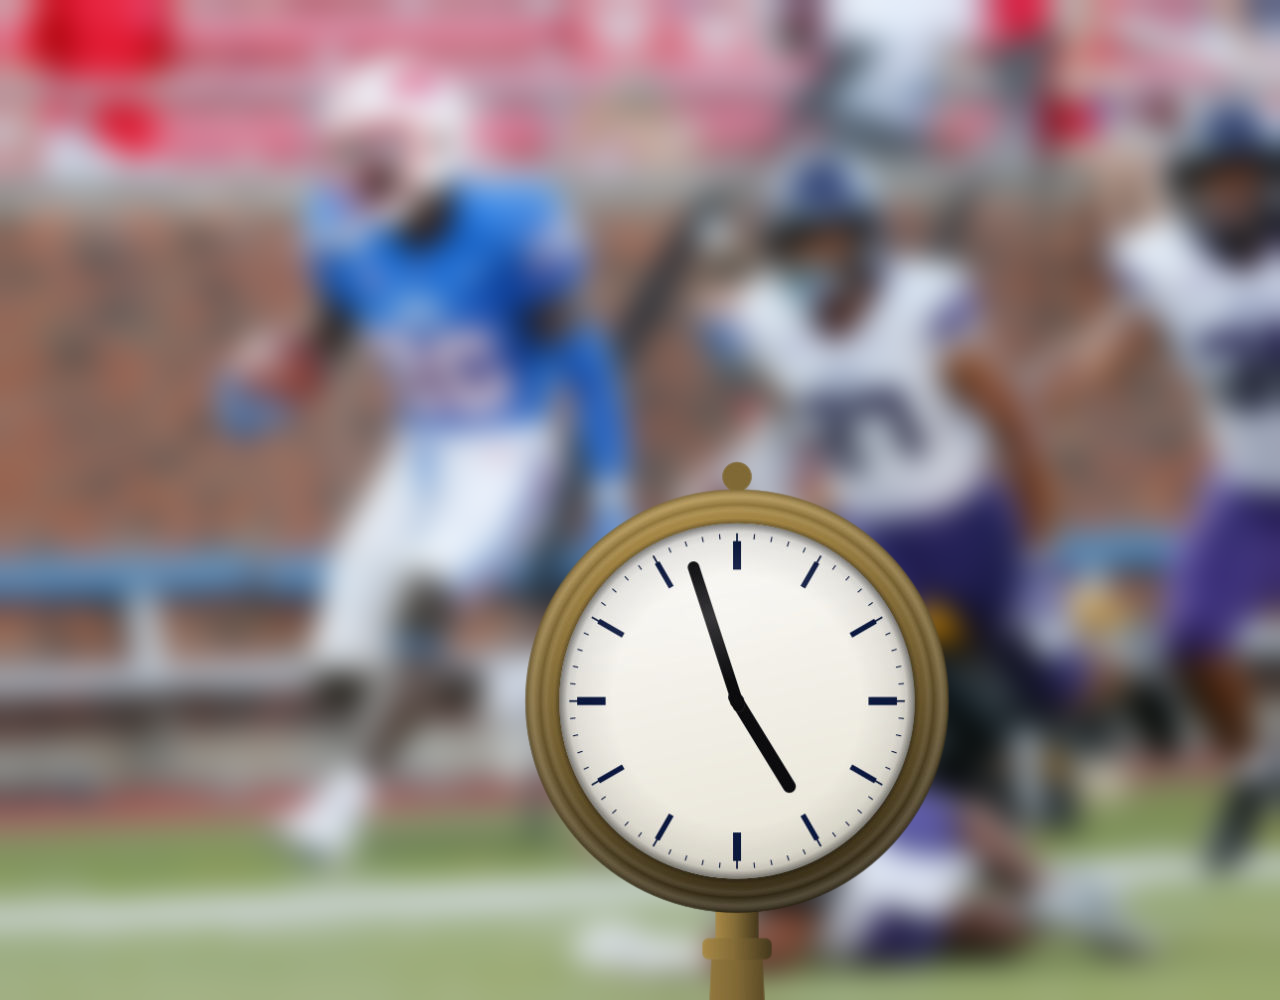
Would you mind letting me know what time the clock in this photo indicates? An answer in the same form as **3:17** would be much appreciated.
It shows **4:57**
